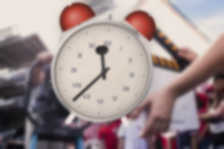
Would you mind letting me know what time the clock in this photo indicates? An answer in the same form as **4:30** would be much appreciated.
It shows **11:37**
